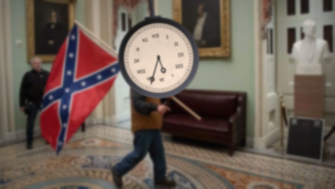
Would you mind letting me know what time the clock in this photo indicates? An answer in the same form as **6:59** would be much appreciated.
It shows **5:34**
